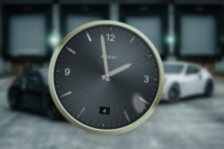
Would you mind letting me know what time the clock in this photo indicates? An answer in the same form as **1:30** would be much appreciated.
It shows **1:58**
